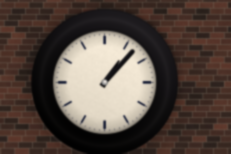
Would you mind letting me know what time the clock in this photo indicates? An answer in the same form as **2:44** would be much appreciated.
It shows **1:07**
